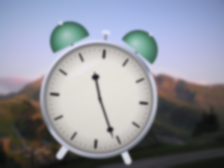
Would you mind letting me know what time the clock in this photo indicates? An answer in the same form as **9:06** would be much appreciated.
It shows **11:26**
